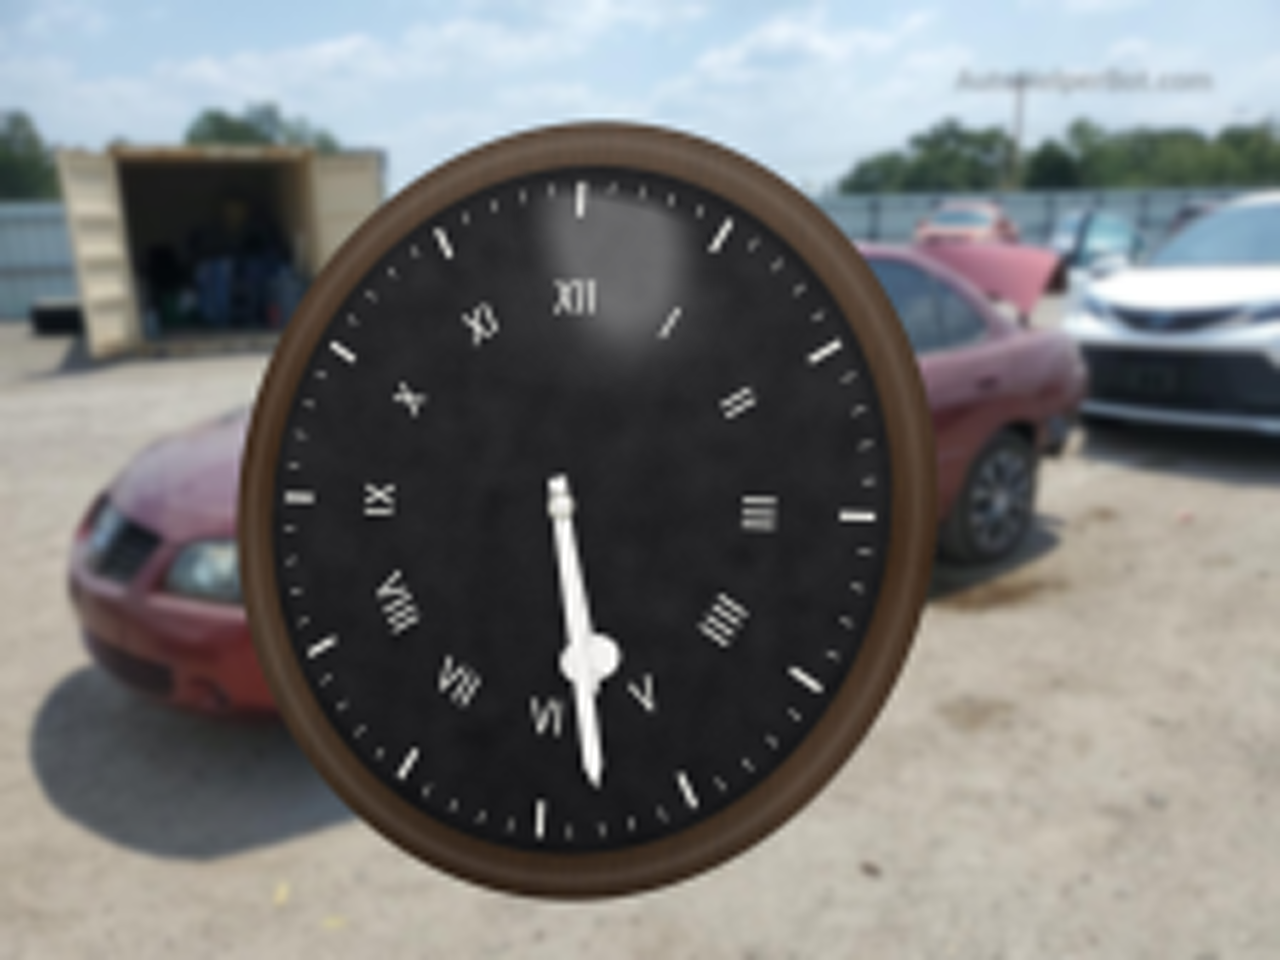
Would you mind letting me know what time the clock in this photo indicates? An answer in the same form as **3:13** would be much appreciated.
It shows **5:28**
